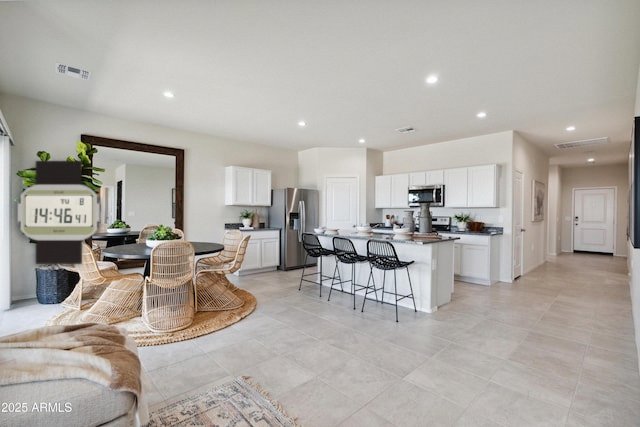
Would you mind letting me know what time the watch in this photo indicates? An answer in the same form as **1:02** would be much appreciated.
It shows **14:46**
